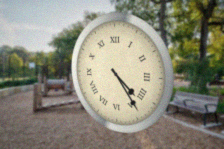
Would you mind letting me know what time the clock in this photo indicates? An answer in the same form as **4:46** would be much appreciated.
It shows **4:24**
